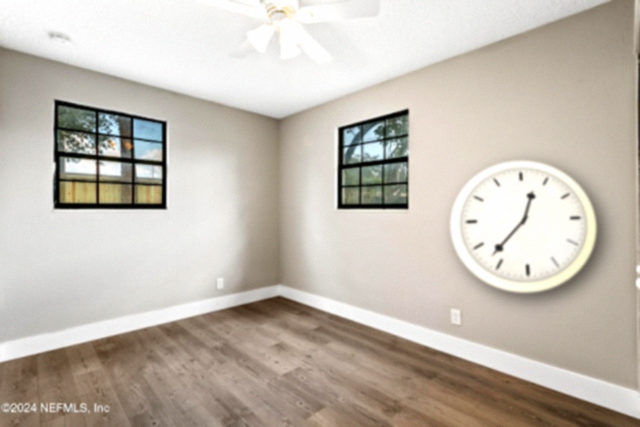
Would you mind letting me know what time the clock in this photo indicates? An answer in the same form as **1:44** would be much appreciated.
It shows **12:37**
